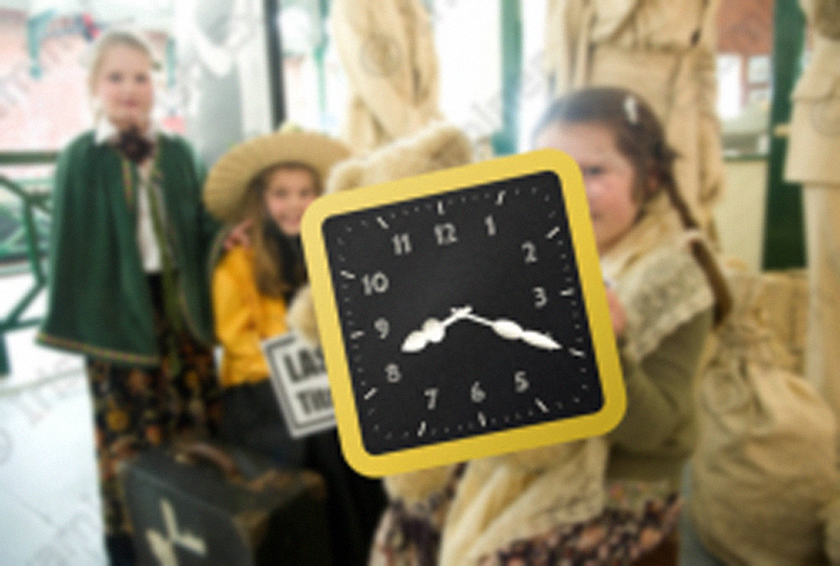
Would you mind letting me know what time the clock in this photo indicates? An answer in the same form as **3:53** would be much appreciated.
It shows **8:20**
